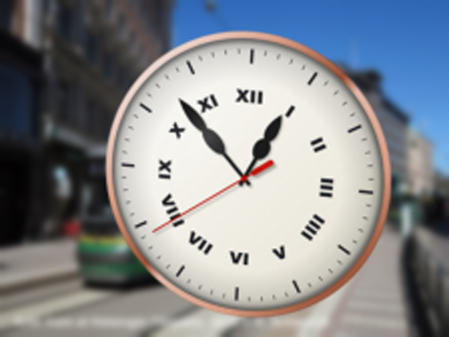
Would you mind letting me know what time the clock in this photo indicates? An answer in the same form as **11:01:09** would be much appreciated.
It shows **12:52:39**
